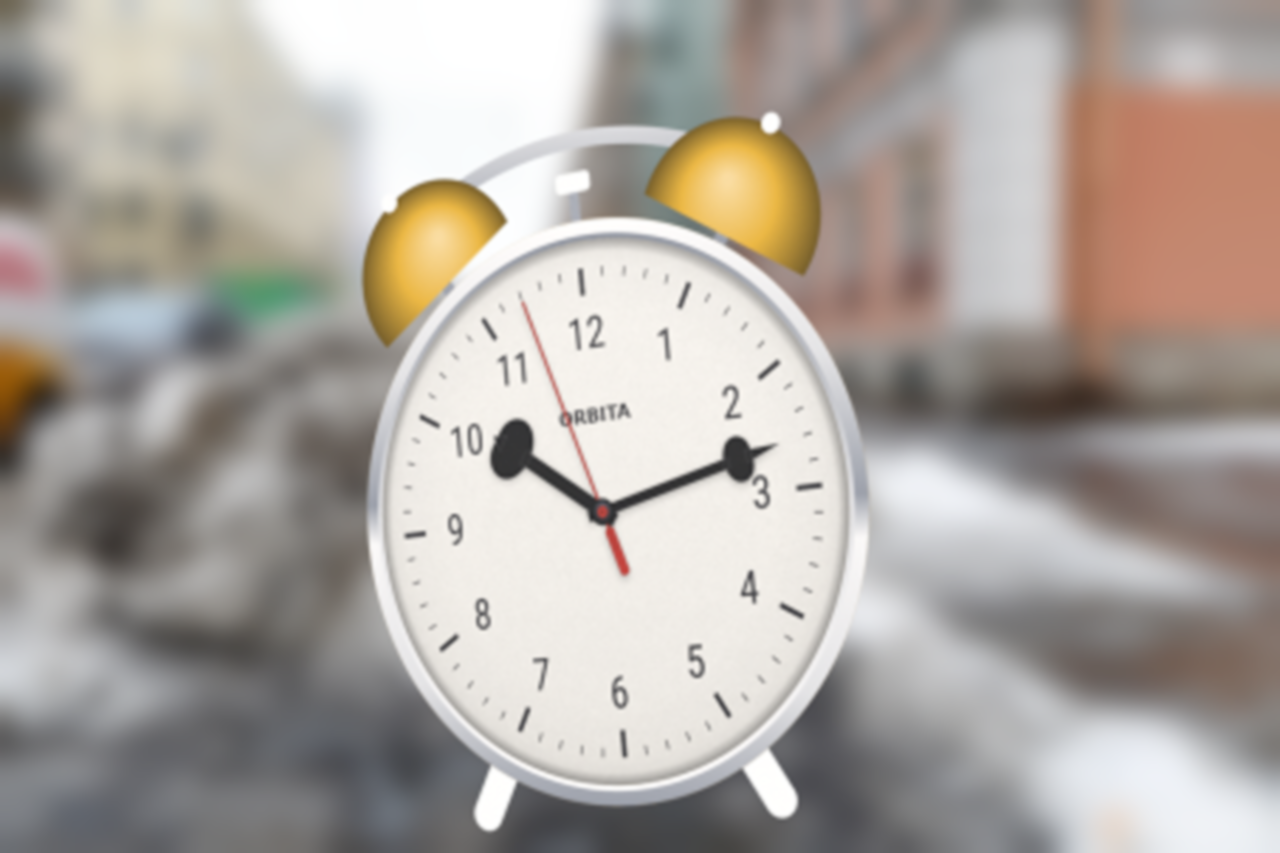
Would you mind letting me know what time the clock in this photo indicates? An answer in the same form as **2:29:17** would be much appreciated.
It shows **10:12:57**
